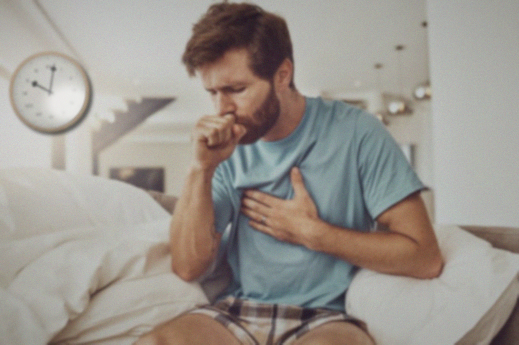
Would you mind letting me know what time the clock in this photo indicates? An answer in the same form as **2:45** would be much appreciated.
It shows **10:02**
